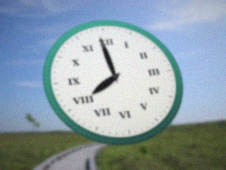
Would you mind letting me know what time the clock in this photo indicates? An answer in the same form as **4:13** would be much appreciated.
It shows **7:59**
